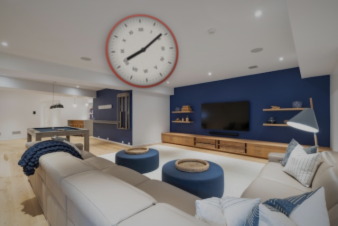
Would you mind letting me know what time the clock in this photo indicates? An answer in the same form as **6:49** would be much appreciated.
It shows **8:09**
